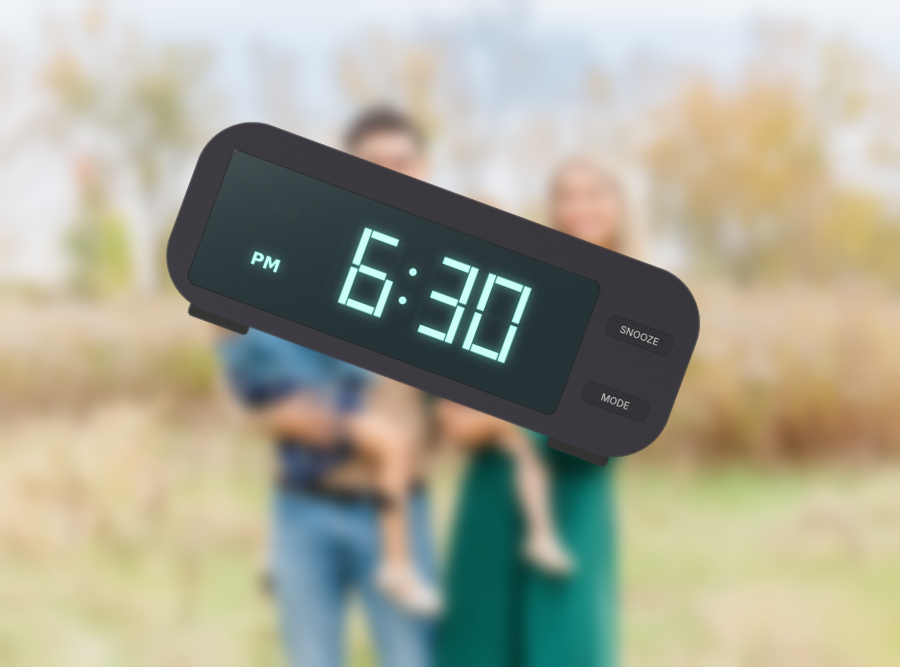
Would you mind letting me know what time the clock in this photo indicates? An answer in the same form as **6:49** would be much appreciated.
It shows **6:30**
